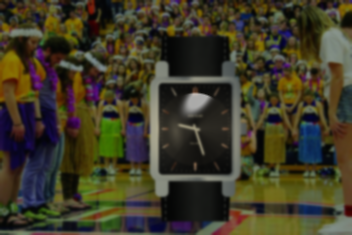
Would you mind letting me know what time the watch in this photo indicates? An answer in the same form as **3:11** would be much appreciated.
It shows **9:27**
